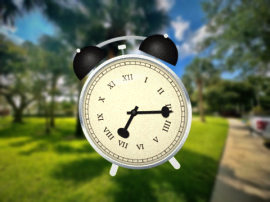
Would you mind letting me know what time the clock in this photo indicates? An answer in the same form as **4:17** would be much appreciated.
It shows **7:16**
